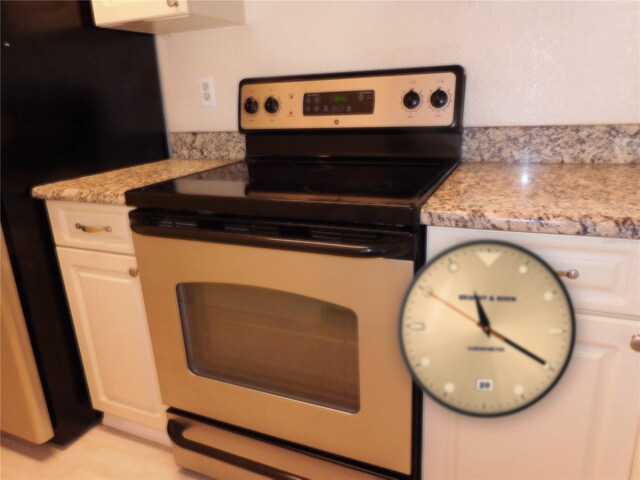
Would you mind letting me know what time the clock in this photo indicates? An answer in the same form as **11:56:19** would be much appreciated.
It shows **11:19:50**
